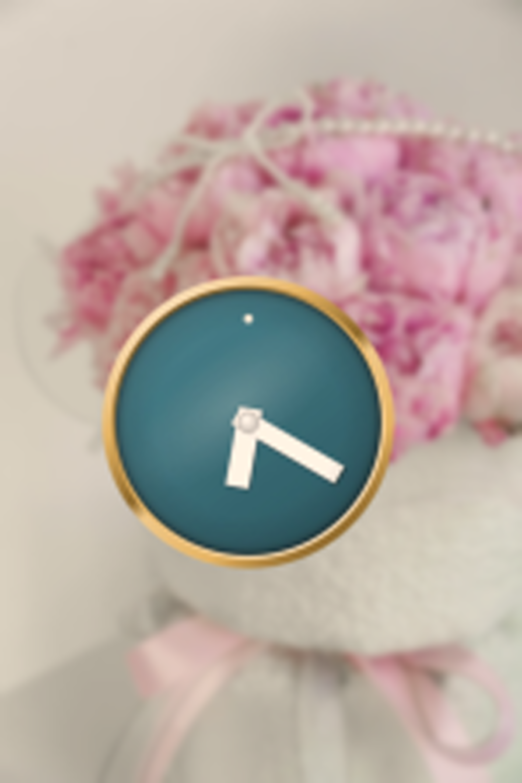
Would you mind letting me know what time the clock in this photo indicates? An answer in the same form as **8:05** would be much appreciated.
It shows **6:20**
